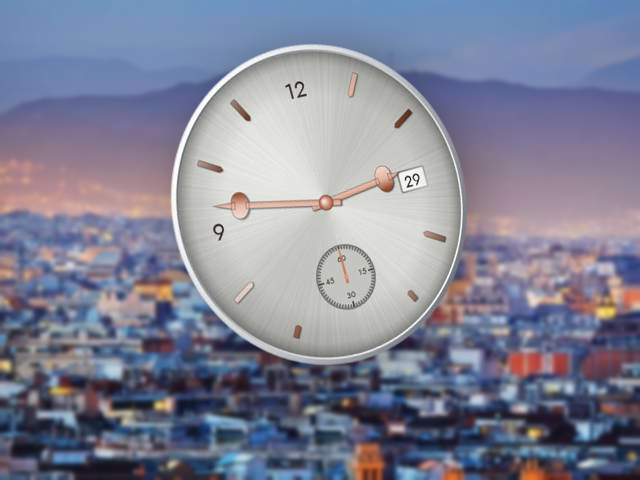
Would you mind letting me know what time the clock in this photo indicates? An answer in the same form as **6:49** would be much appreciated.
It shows **2:47**
